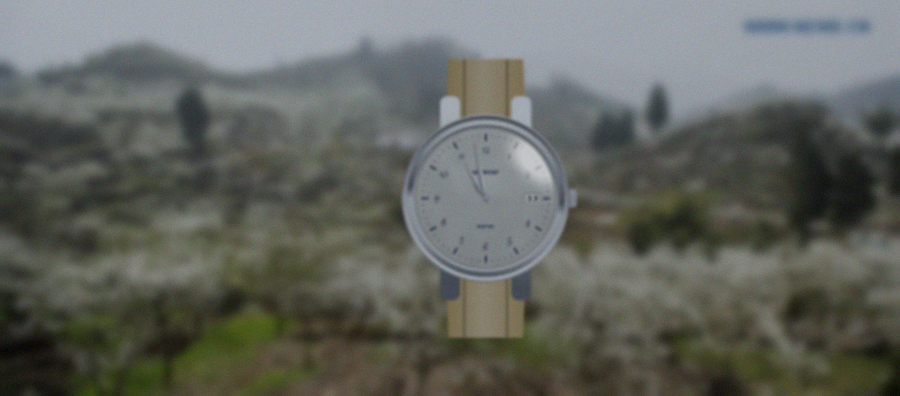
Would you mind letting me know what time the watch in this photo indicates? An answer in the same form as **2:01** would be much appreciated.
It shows **10:58**
